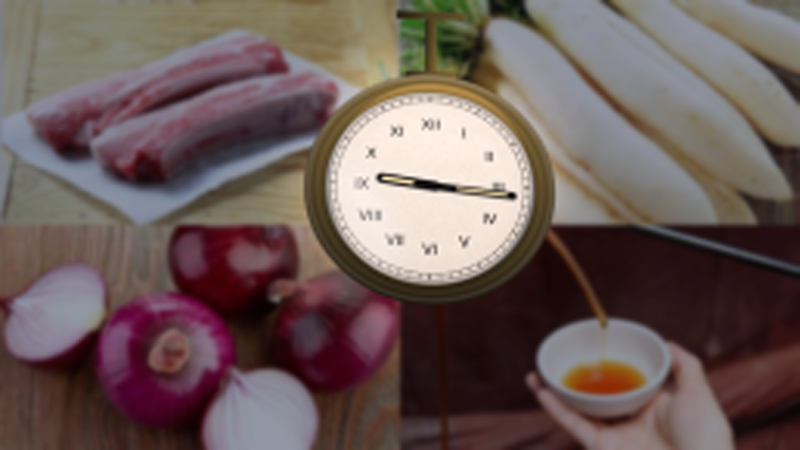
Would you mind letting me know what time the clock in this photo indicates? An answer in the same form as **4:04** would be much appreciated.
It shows **9:16**
